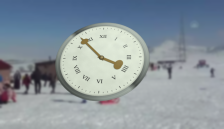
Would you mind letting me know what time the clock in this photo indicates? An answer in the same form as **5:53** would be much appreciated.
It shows **3:53**
